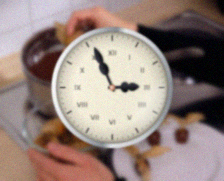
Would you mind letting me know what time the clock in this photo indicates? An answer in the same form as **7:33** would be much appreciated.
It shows **2:56**
